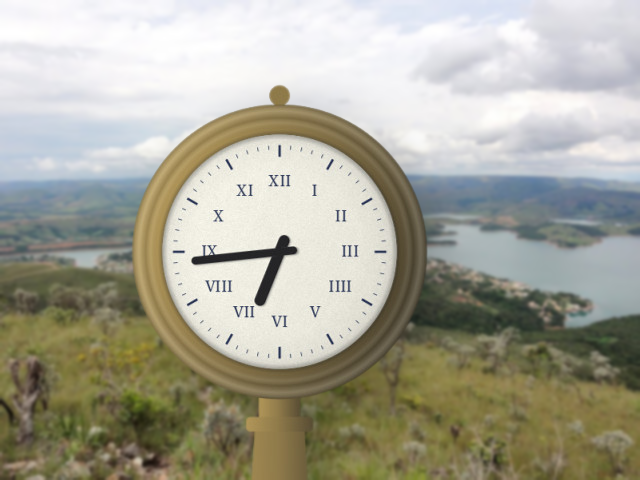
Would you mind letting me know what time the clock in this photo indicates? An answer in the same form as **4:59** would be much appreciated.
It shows **6:44**
